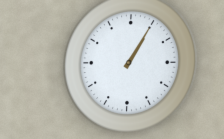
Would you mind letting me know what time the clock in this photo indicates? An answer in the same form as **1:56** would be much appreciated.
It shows **1:05**
